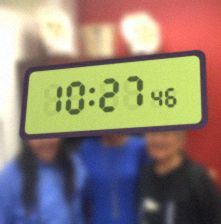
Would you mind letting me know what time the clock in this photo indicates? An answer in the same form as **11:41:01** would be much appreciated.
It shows **10:27:46**
